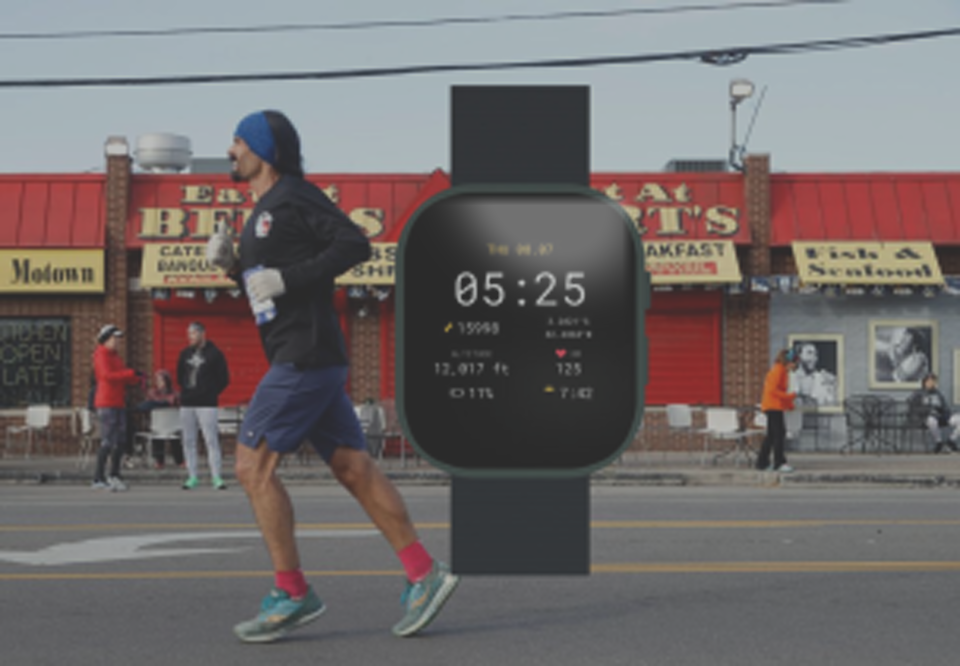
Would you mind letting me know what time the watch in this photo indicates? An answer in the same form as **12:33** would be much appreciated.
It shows **5:25**
